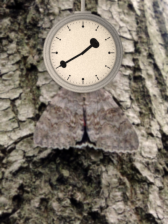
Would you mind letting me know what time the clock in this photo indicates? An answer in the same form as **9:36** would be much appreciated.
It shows **1:40**
